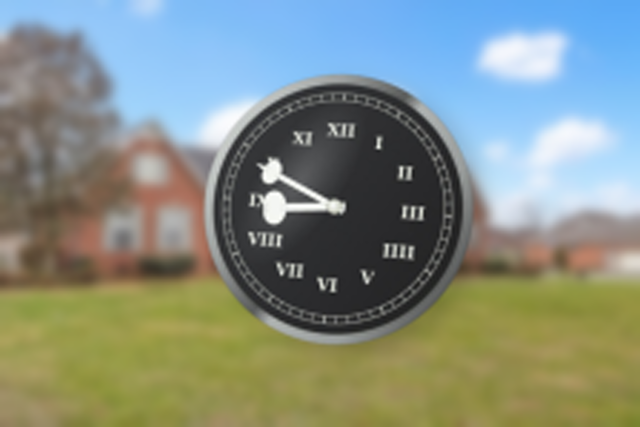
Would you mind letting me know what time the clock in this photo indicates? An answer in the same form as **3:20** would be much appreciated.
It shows **8:49**
